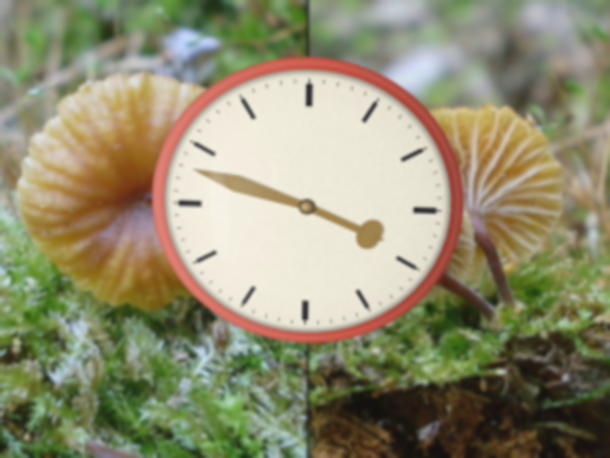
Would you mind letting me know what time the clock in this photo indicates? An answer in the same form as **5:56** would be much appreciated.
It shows **3:48**
